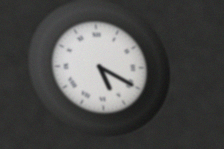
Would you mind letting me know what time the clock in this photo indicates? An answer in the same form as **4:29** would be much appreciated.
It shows **5:20**
